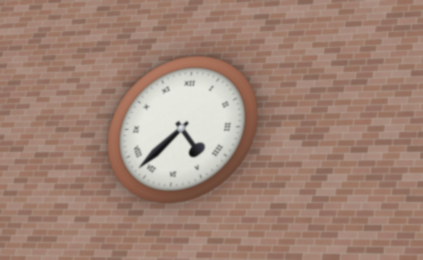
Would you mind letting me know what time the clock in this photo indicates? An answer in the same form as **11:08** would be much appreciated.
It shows **4:37**
